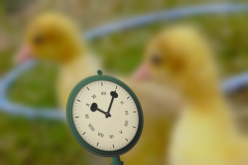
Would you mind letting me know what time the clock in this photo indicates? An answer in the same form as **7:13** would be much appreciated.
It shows **10:05**
